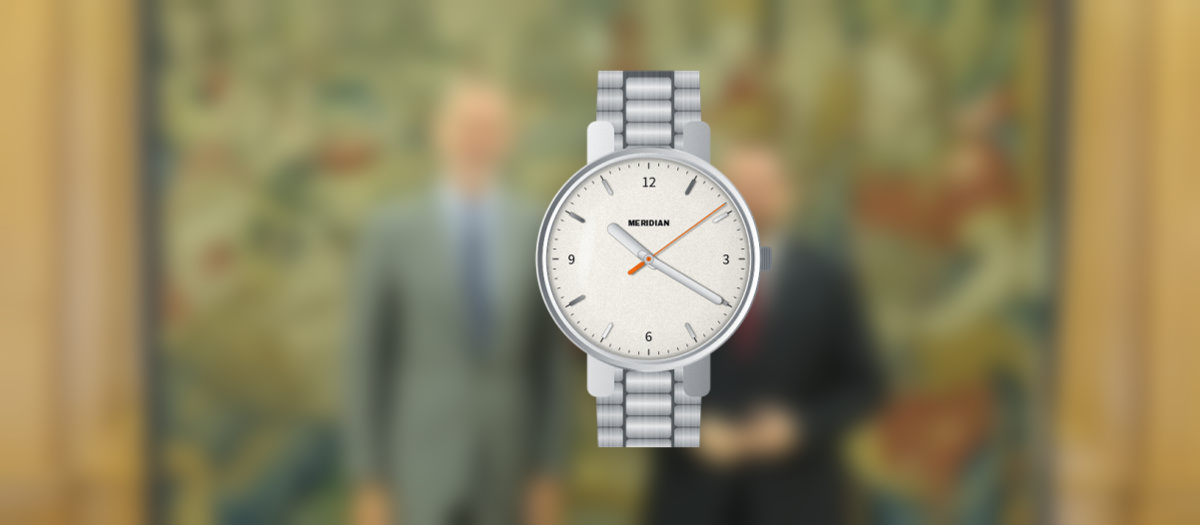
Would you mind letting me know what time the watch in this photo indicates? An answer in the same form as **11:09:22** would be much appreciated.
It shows **10:20:09**
